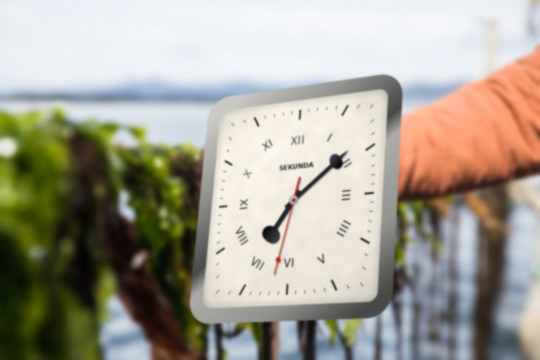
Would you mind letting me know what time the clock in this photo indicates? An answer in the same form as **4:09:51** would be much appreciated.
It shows **7:08:32**
